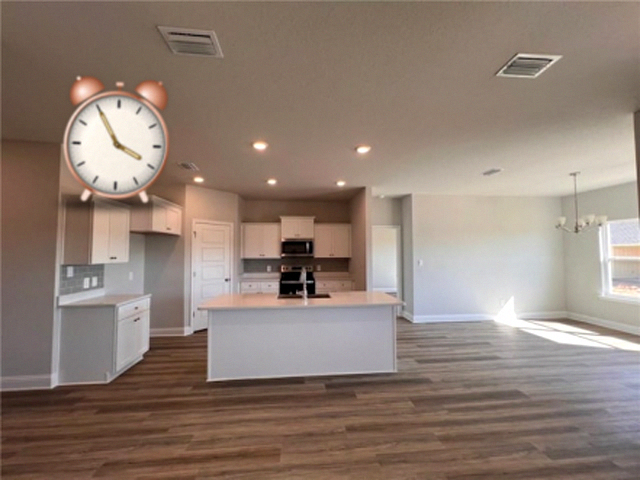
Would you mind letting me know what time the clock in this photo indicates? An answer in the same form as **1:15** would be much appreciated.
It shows **3:55**
